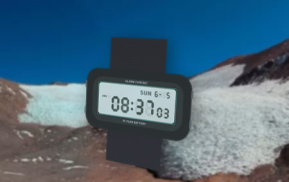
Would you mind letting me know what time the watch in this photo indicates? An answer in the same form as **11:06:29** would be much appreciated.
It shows **8:37:03**
